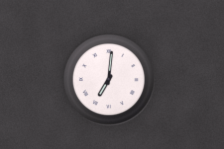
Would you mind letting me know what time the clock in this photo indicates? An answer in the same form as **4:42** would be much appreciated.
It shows **7:01**
